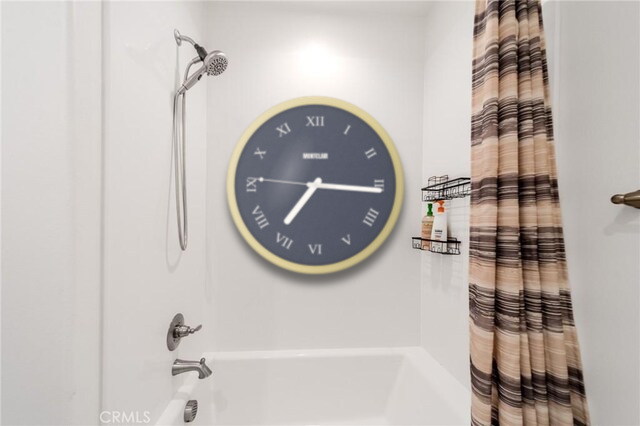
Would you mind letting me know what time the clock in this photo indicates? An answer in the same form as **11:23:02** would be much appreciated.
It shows **7:15:46**
